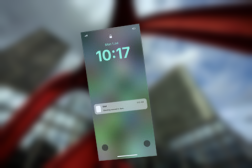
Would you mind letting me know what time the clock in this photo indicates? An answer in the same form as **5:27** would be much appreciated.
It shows **10:17**
